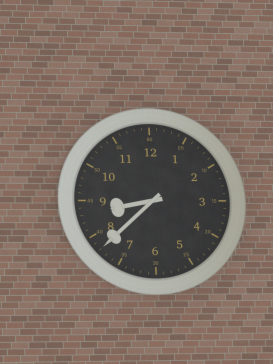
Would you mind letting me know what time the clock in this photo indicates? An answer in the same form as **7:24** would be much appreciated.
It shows **8:38**
